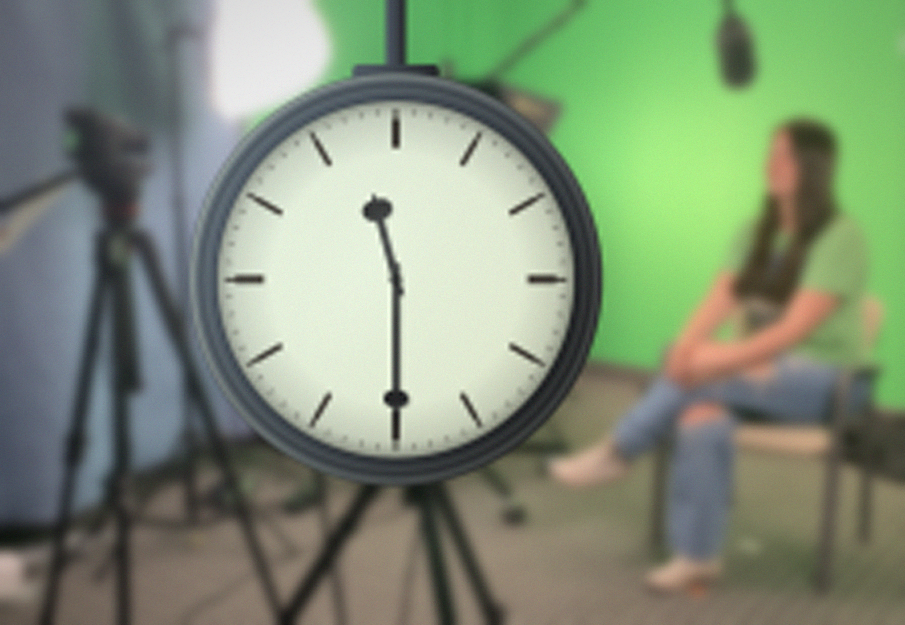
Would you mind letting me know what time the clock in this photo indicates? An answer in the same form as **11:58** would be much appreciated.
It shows **11:30**
